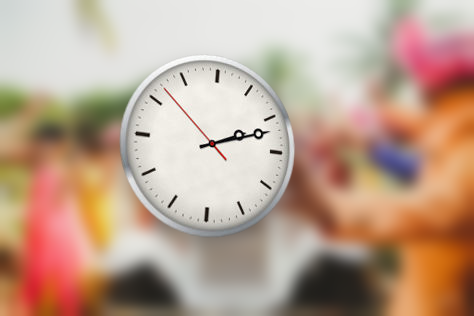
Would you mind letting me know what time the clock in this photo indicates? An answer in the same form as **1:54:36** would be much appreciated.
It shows **2:11:52**
